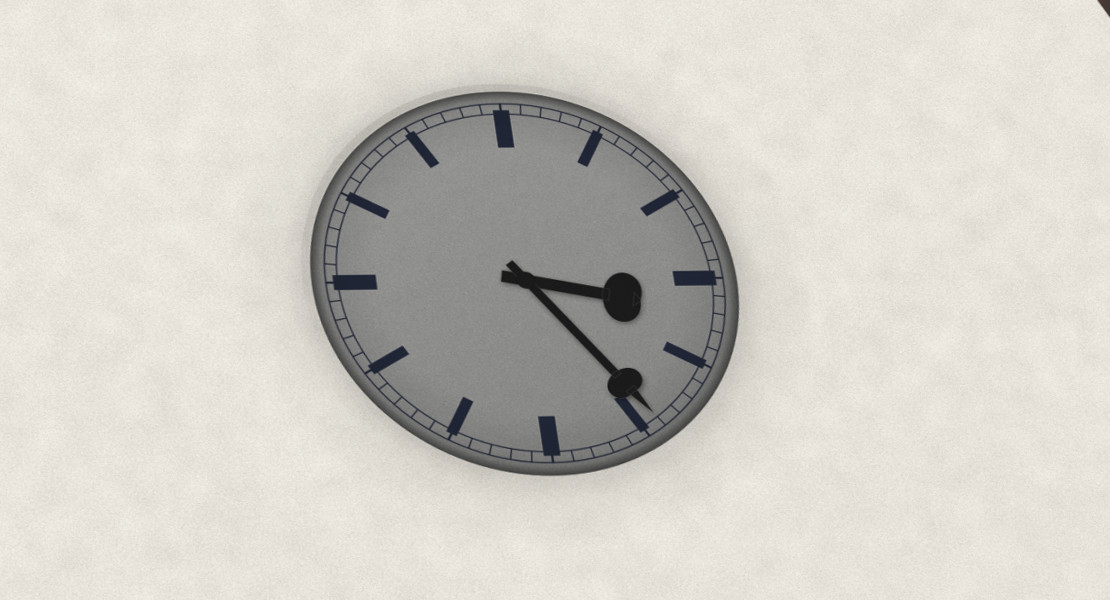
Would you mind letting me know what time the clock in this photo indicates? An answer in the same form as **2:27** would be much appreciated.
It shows **3:24**
